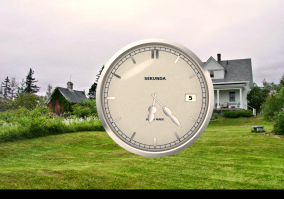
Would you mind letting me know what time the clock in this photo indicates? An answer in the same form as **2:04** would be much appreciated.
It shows **6:23**
